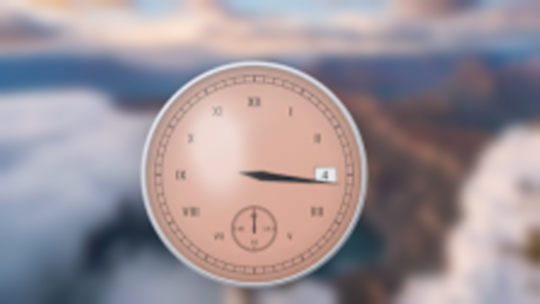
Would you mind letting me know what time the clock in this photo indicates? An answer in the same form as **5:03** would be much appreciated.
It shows **3:16**
